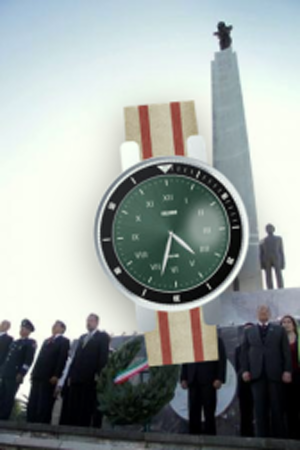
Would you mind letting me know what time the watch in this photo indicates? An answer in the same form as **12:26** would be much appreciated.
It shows **4:33**
